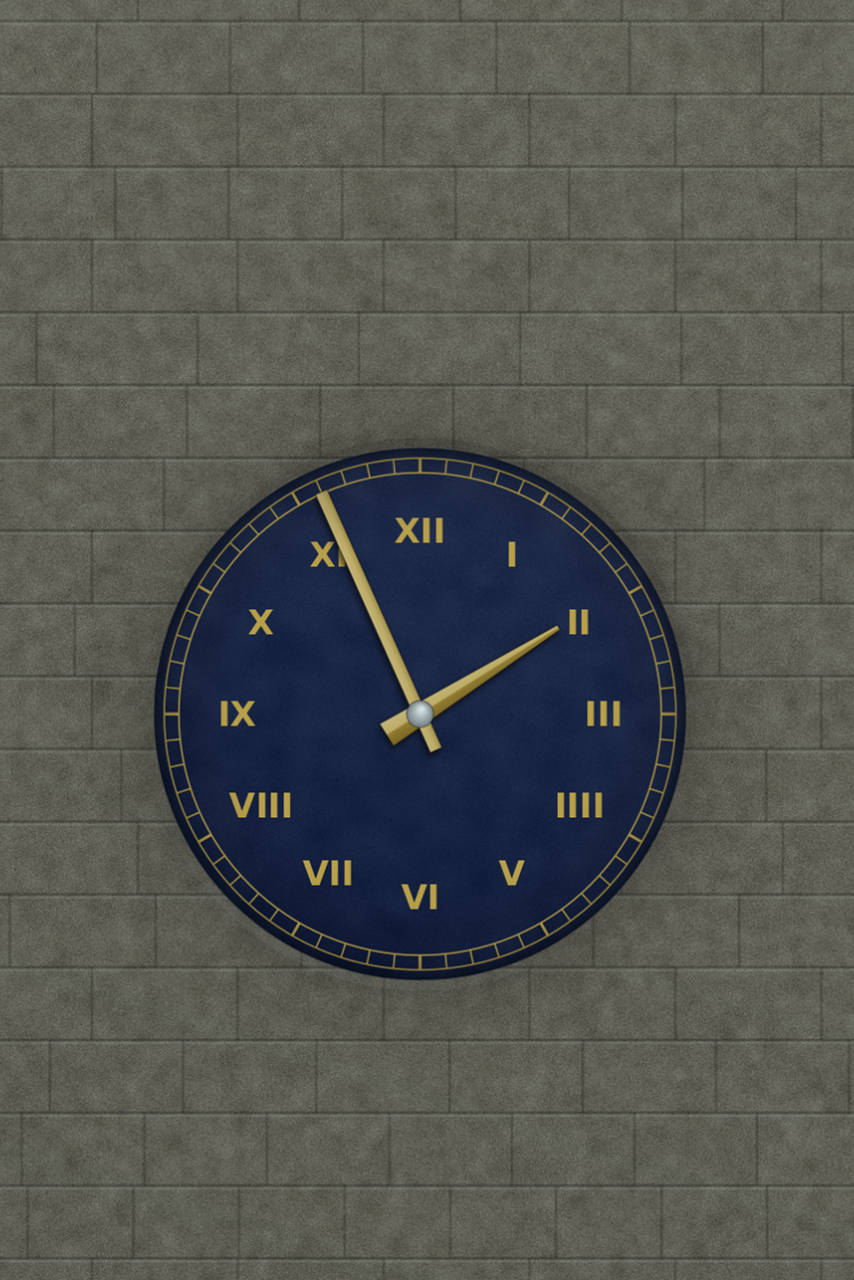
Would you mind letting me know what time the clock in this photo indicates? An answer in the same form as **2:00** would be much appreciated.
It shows **1:56**
